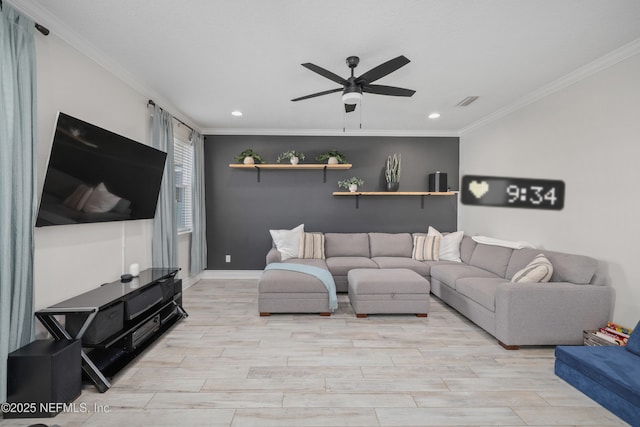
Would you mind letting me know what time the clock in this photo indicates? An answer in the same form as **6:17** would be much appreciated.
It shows **9:34**
